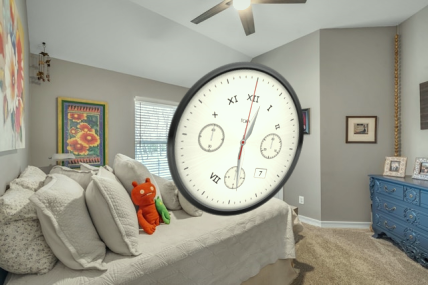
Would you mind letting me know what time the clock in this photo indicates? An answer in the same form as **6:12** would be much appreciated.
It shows **12:29**
